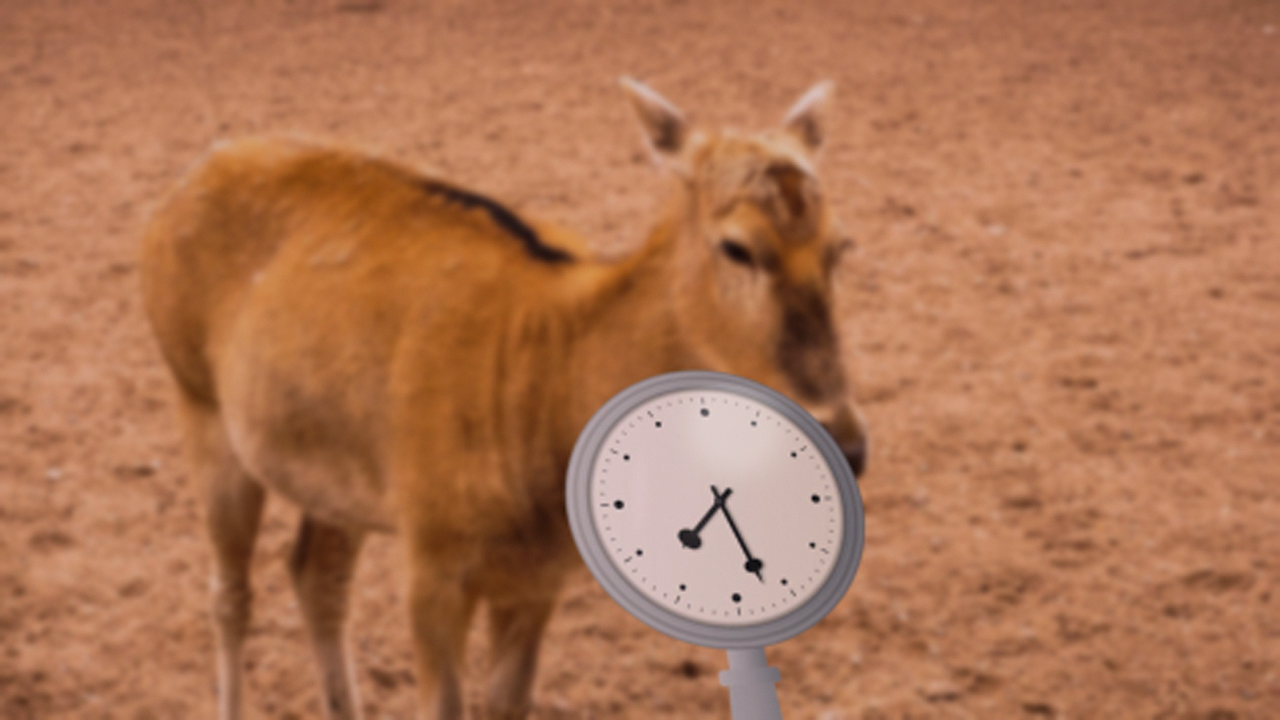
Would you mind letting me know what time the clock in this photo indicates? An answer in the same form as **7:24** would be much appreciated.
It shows **7:27**
